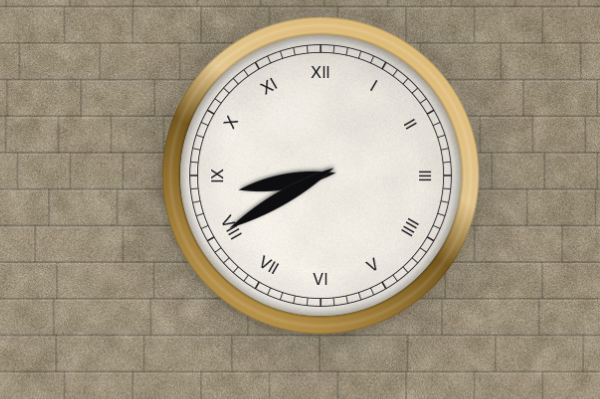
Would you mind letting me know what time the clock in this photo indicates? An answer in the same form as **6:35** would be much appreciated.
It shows **8:40**
